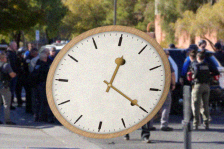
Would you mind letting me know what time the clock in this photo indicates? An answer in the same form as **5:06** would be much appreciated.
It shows **12:20**
